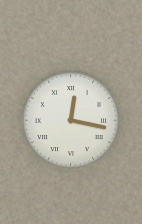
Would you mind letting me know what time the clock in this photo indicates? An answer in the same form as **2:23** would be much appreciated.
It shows **12:17**
